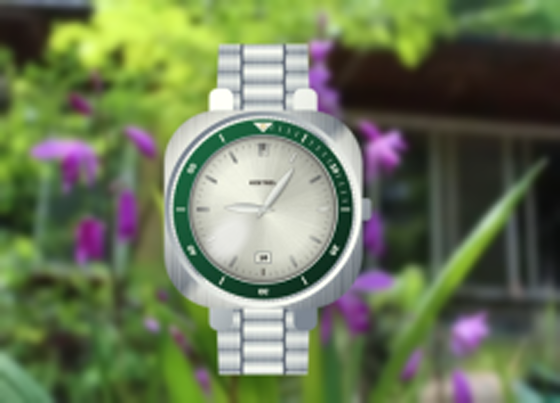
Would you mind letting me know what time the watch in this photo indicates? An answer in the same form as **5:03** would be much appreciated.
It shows **9:06**
